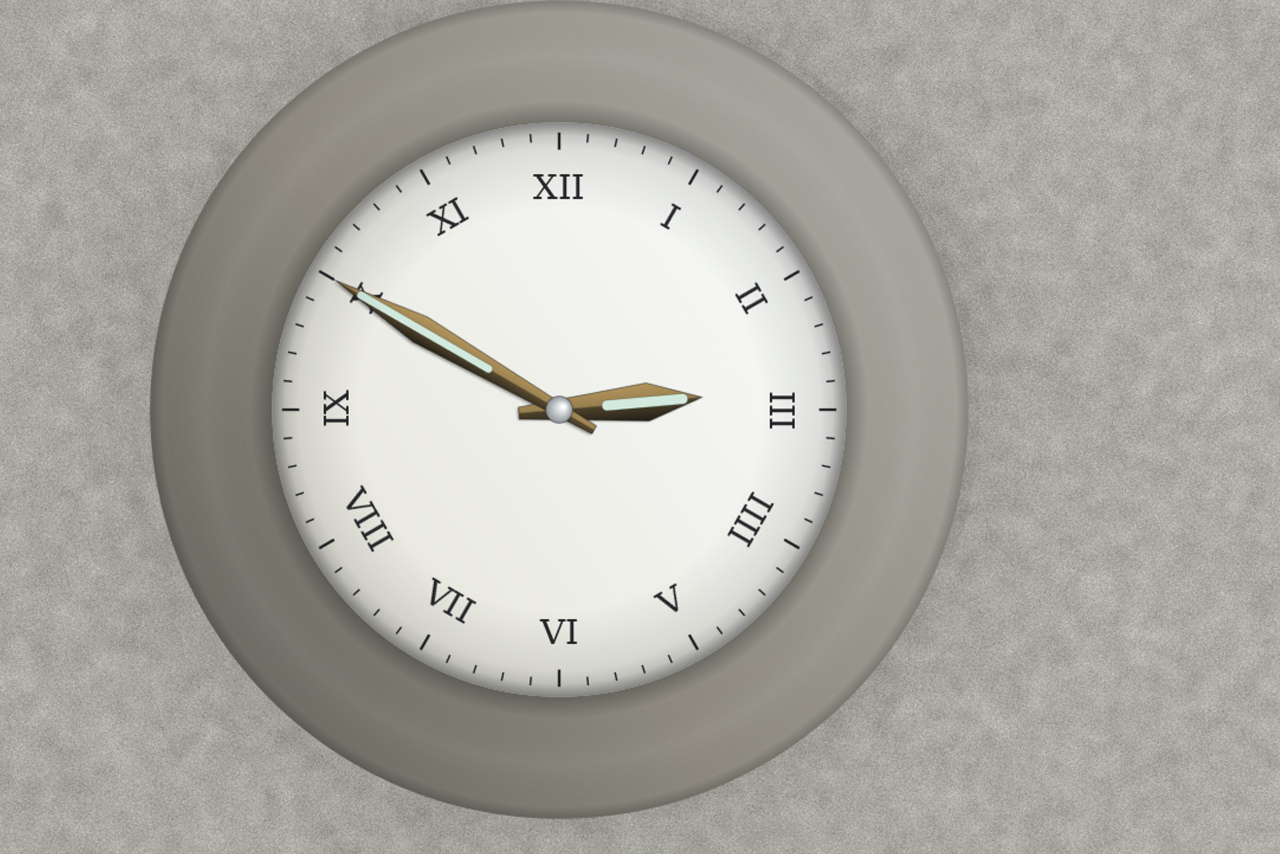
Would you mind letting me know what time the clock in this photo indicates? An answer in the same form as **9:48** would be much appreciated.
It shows **2:50**
